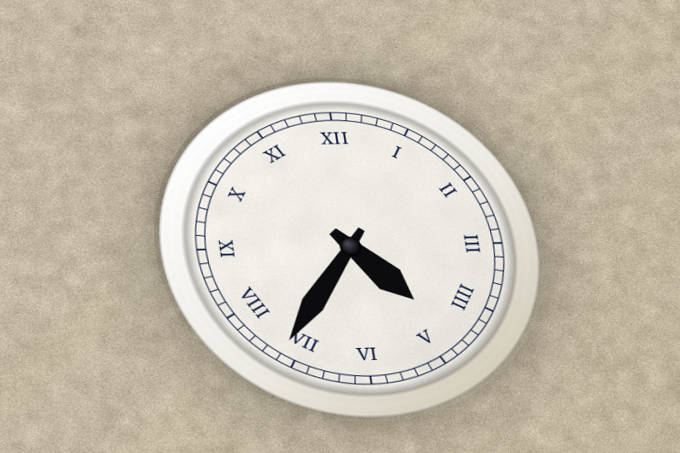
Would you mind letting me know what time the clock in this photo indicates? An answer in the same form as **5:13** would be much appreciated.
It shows **4:36**
